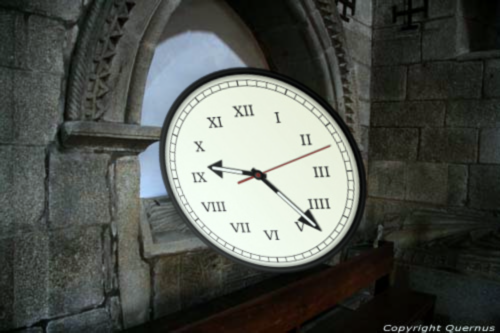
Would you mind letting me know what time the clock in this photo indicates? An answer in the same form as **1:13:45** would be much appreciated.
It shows **9:23:12**
